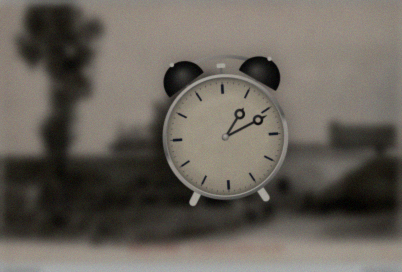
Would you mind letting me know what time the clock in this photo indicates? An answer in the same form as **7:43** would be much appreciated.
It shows **1:11**
